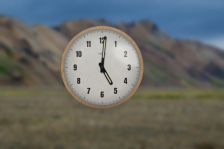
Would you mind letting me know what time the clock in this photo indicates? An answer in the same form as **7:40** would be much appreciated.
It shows **5:01**
